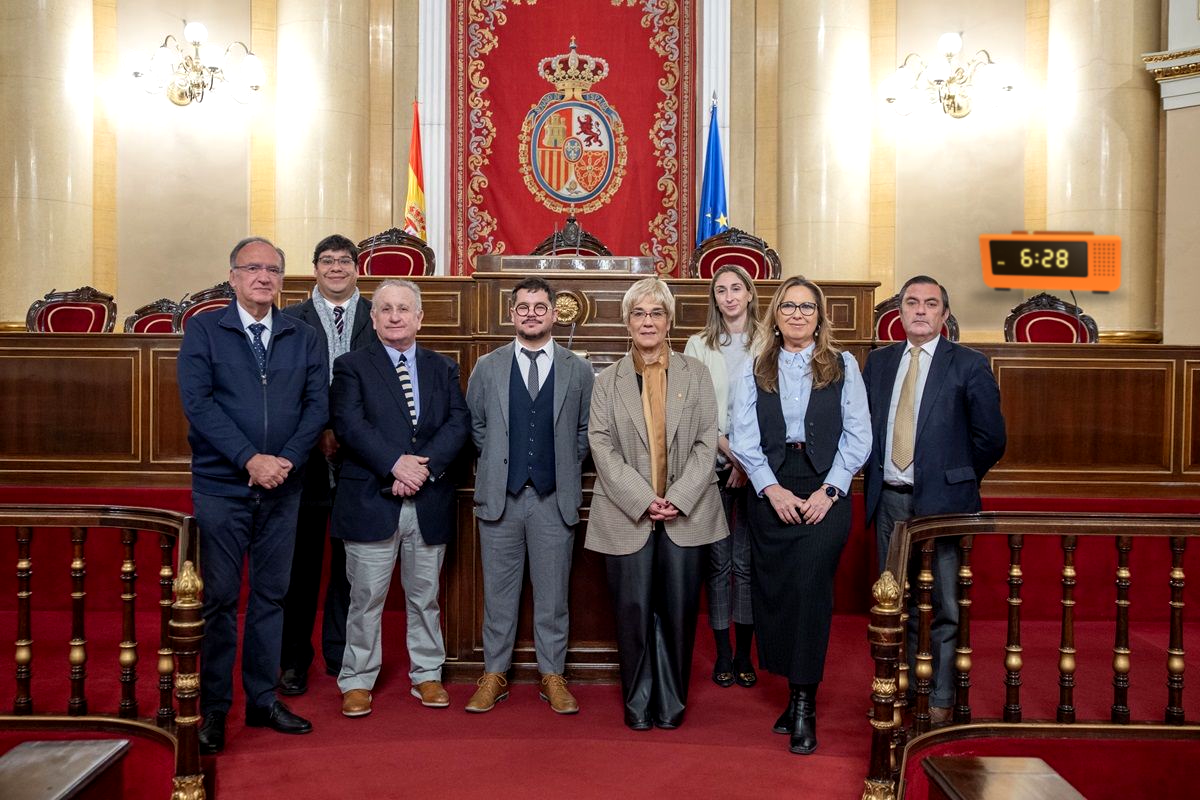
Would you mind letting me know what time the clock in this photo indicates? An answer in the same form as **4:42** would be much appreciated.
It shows **6:28**
